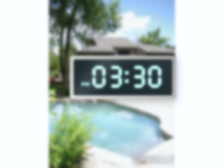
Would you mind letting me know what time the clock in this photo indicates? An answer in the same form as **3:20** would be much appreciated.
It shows **3:30**
